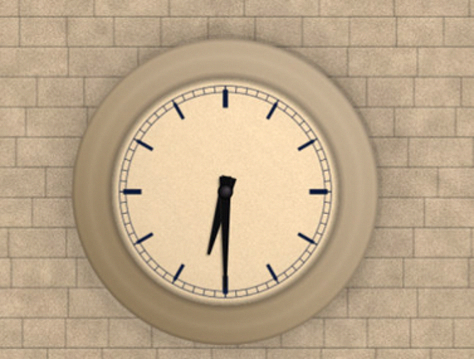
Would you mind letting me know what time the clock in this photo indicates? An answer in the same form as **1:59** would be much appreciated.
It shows **6:30**
